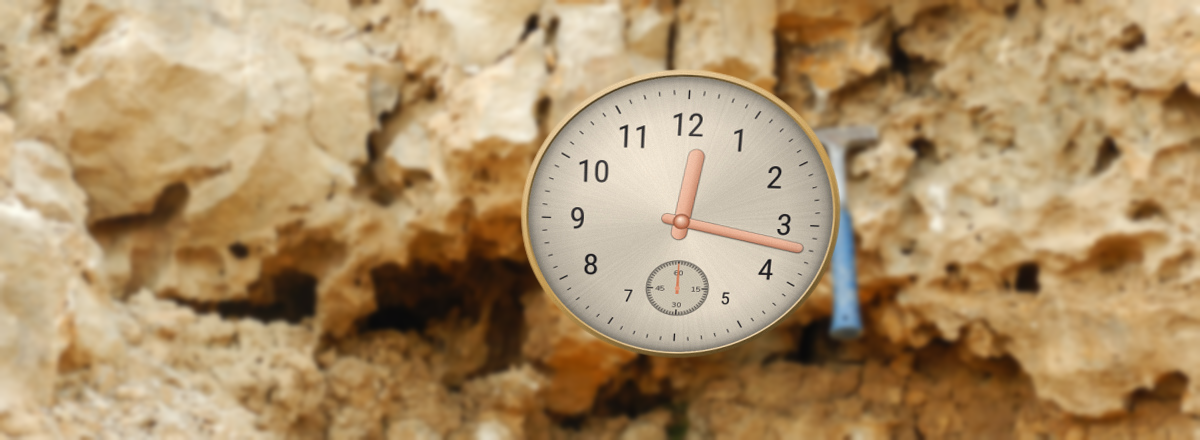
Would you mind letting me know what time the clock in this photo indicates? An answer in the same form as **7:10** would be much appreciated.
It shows **12:17**
